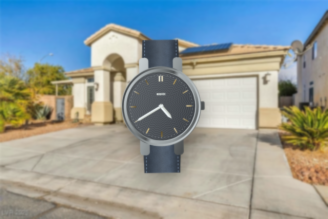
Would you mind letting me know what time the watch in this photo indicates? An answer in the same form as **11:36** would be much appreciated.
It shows **4:40**
